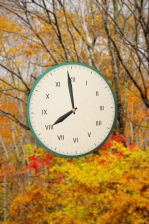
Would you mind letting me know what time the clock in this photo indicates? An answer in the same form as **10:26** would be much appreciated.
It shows **7:59**
